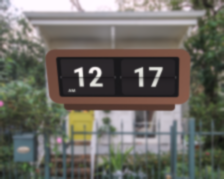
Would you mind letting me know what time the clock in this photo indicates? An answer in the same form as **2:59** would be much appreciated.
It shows **12:17**
